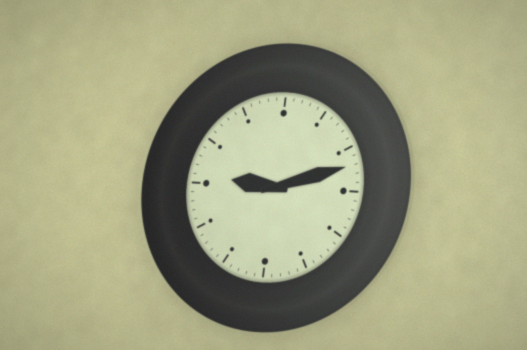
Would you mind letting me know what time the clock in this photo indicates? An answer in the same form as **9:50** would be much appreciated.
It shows **9:12**
